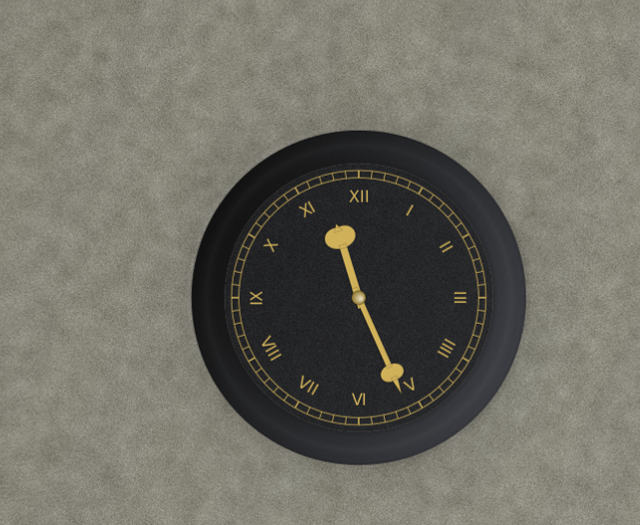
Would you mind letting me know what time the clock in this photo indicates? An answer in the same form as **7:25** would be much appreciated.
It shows **11:26**
